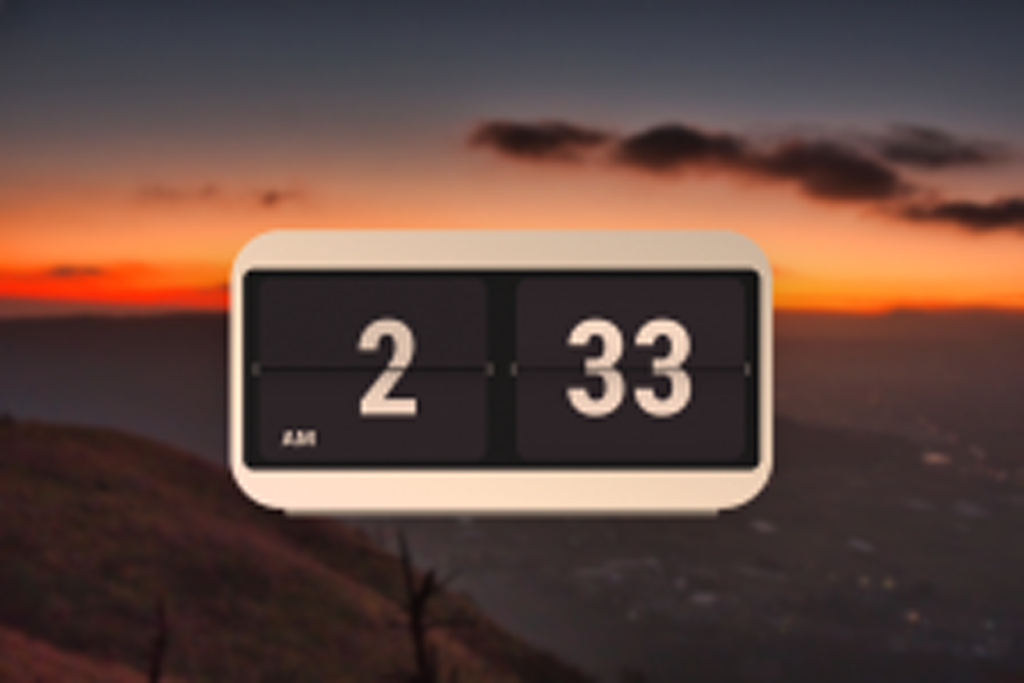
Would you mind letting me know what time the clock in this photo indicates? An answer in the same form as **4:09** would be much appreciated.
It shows **2:33**
